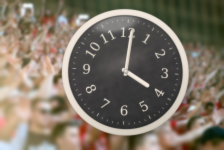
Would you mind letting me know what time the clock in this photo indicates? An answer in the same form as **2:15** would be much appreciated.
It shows **4:01**
